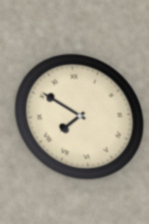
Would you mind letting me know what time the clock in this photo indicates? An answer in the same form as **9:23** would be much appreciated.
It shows **7:51**
